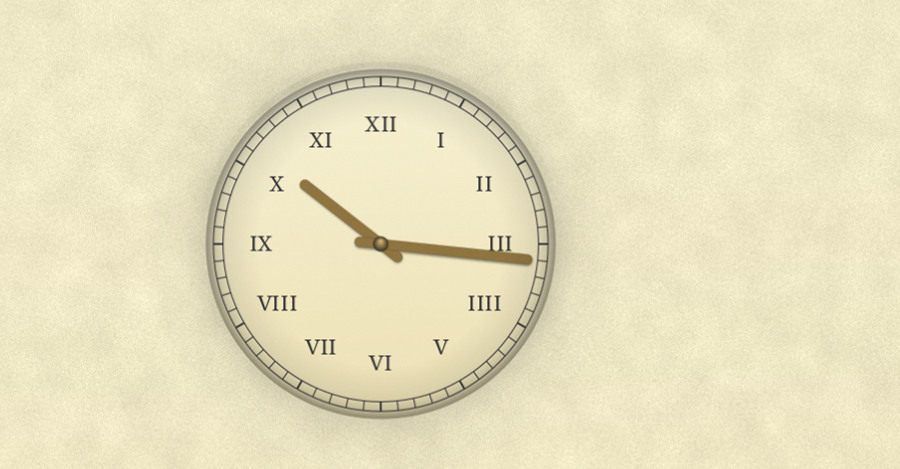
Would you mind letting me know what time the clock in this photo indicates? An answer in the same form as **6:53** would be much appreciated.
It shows **10:16**
